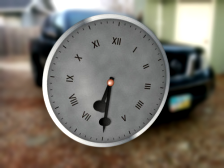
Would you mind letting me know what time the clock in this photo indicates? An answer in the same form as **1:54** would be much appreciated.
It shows **6:30**
